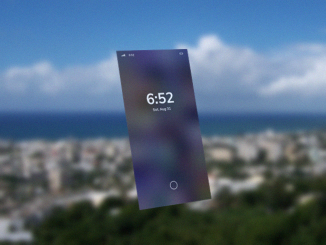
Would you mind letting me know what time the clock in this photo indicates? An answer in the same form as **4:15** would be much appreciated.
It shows **6:52**
